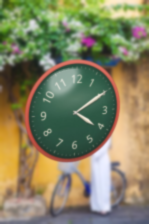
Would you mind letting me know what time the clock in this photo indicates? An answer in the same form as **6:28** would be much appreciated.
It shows **4:10**
